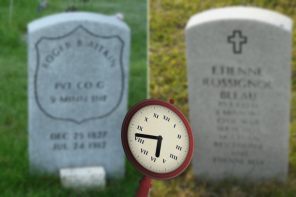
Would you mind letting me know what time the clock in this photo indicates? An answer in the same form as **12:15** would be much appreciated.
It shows **5:42**
